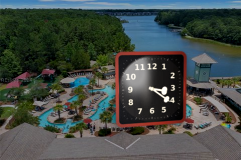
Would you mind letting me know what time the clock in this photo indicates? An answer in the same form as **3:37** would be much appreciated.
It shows **3:21**
